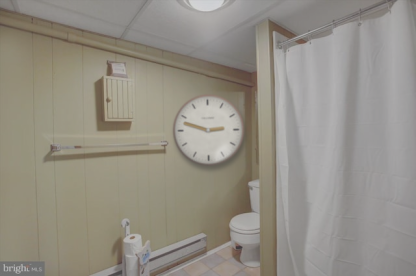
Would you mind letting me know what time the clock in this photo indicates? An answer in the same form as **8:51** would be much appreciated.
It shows **2:48**
